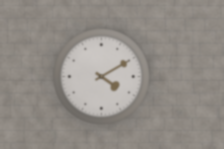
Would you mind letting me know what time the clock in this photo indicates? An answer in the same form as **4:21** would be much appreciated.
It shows **4:10**
